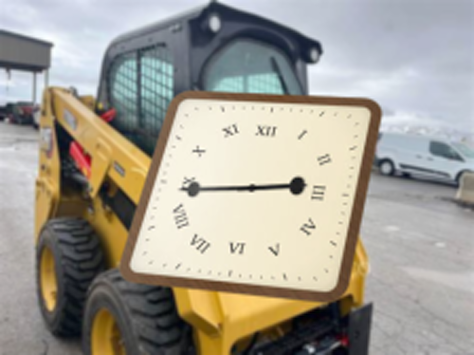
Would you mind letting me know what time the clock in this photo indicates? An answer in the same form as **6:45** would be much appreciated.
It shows **2:44**
